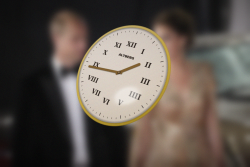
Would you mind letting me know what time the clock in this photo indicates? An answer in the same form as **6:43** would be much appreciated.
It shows **1:44**
